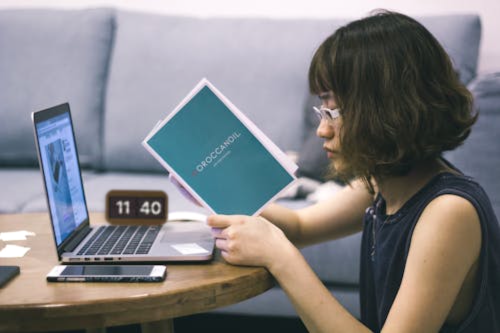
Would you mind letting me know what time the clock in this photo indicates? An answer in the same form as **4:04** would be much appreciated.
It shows **11:40**
